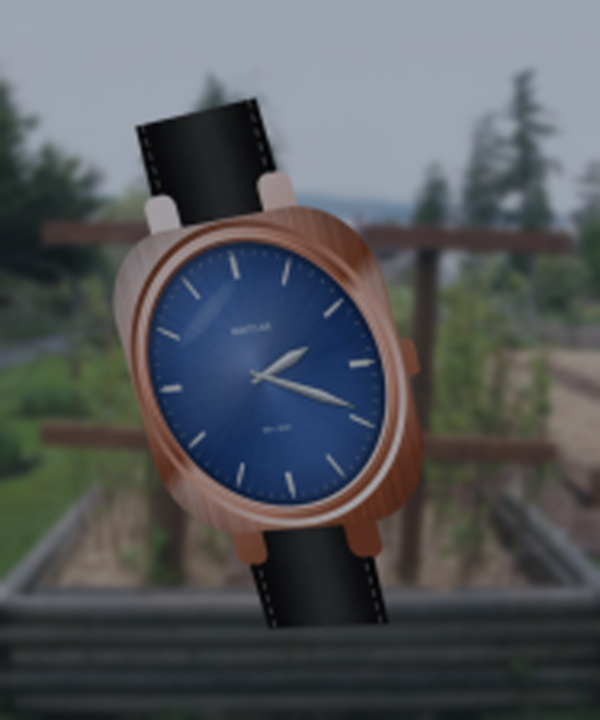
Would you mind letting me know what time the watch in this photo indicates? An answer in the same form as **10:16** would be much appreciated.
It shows **2:19**
